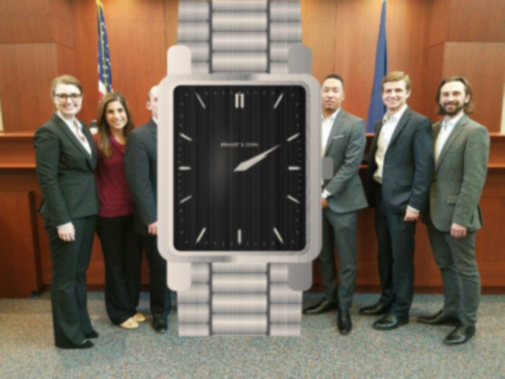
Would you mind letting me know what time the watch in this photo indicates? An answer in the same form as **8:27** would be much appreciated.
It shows **2:10**
